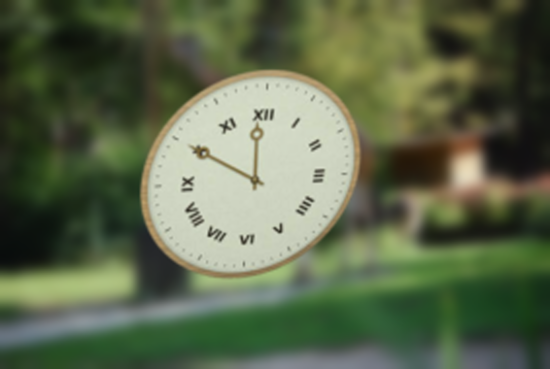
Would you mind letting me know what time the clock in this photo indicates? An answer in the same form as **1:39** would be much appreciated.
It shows **11:50**
